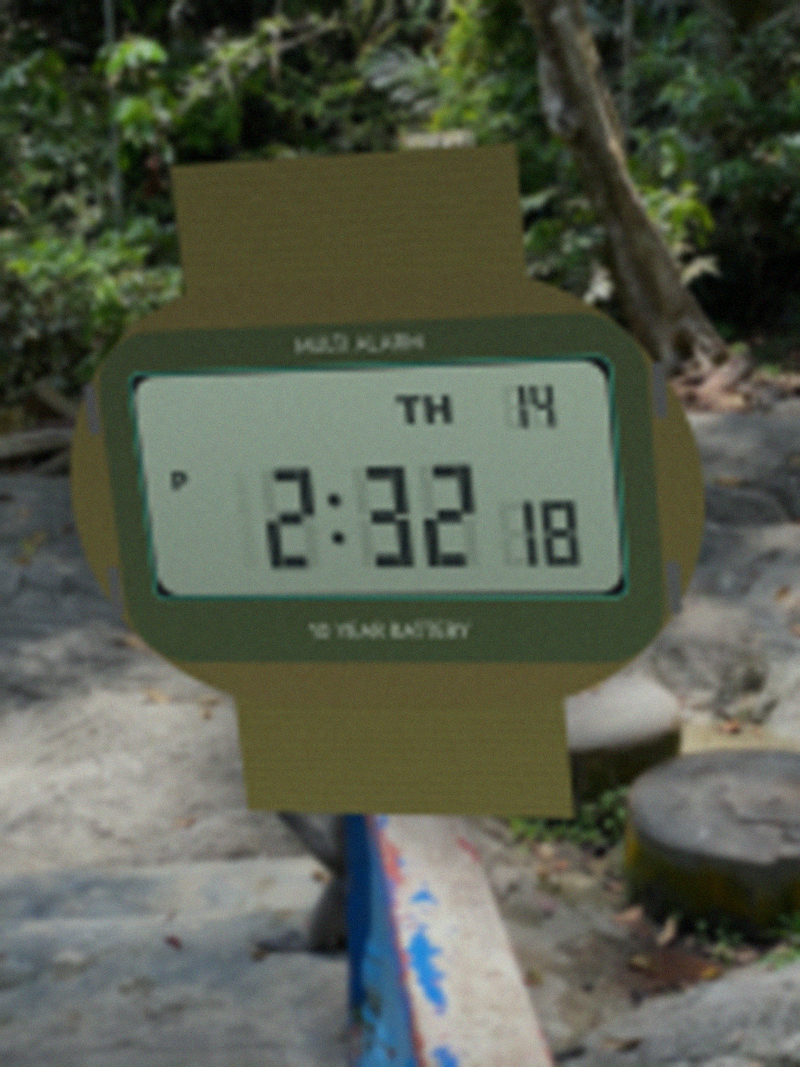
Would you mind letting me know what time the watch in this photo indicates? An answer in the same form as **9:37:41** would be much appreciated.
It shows **2:32:18**
